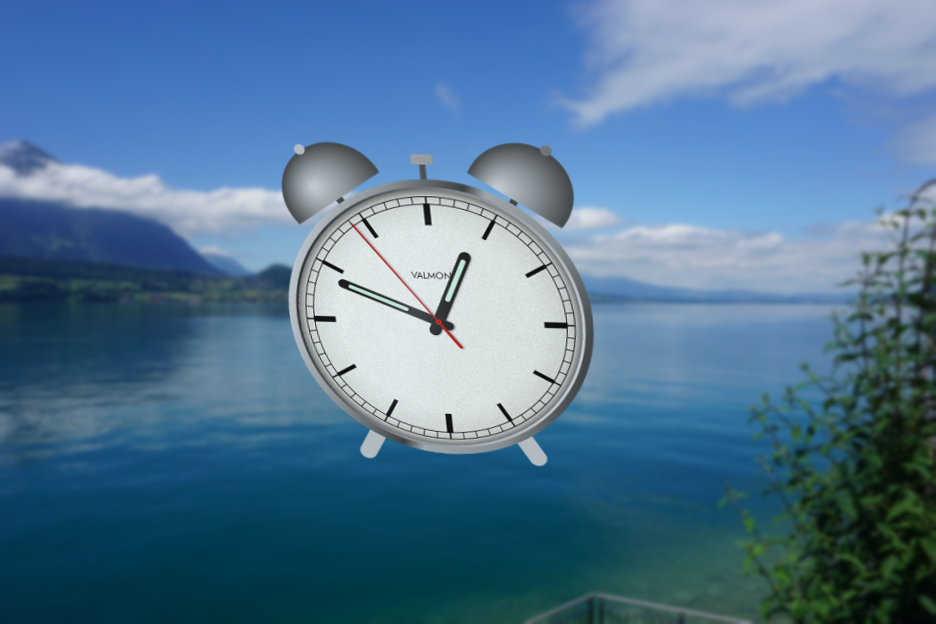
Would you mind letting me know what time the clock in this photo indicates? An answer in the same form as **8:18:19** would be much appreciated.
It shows **12:48:54**
